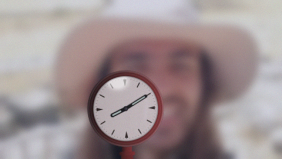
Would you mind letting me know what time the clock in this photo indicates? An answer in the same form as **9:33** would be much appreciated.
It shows **8:10**
